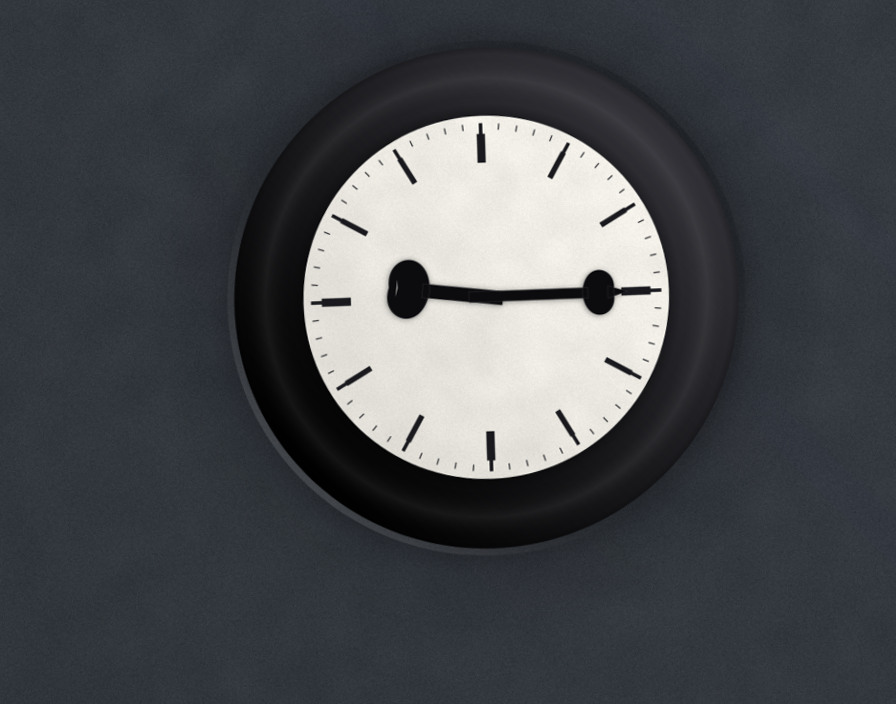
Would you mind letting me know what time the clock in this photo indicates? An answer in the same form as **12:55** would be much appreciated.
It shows **9:15**
